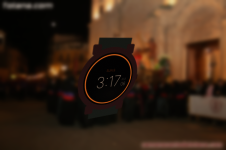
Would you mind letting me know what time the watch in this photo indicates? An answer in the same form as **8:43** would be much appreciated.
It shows **3:17**
